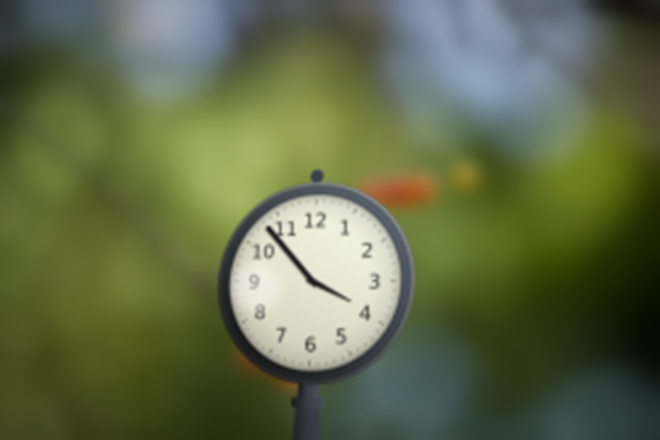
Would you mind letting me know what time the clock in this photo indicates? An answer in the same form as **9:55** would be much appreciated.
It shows **3:53**
